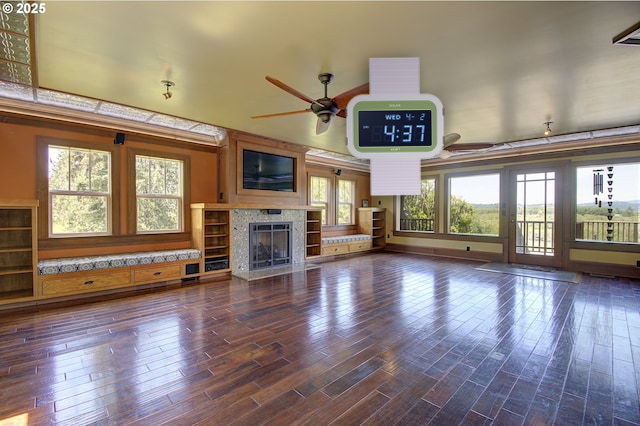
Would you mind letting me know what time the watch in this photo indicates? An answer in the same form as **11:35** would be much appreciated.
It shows **4:37**
